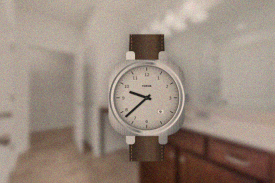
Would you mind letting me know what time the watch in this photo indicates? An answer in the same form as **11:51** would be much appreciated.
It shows **9:38**
